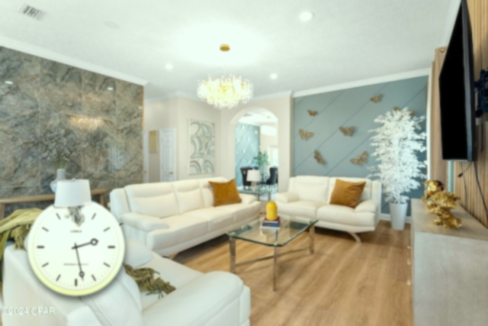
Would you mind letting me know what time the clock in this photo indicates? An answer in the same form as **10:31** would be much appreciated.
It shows **2:28**
